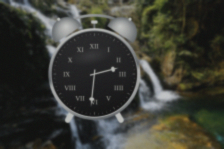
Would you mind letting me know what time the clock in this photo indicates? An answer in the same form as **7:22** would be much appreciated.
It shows **2:31**
